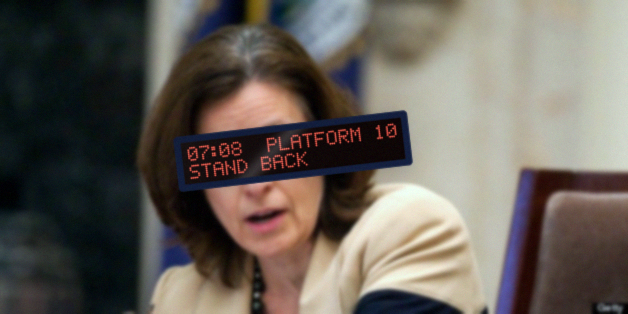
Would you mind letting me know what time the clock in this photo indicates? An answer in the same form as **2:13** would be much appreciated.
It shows **7:08**
